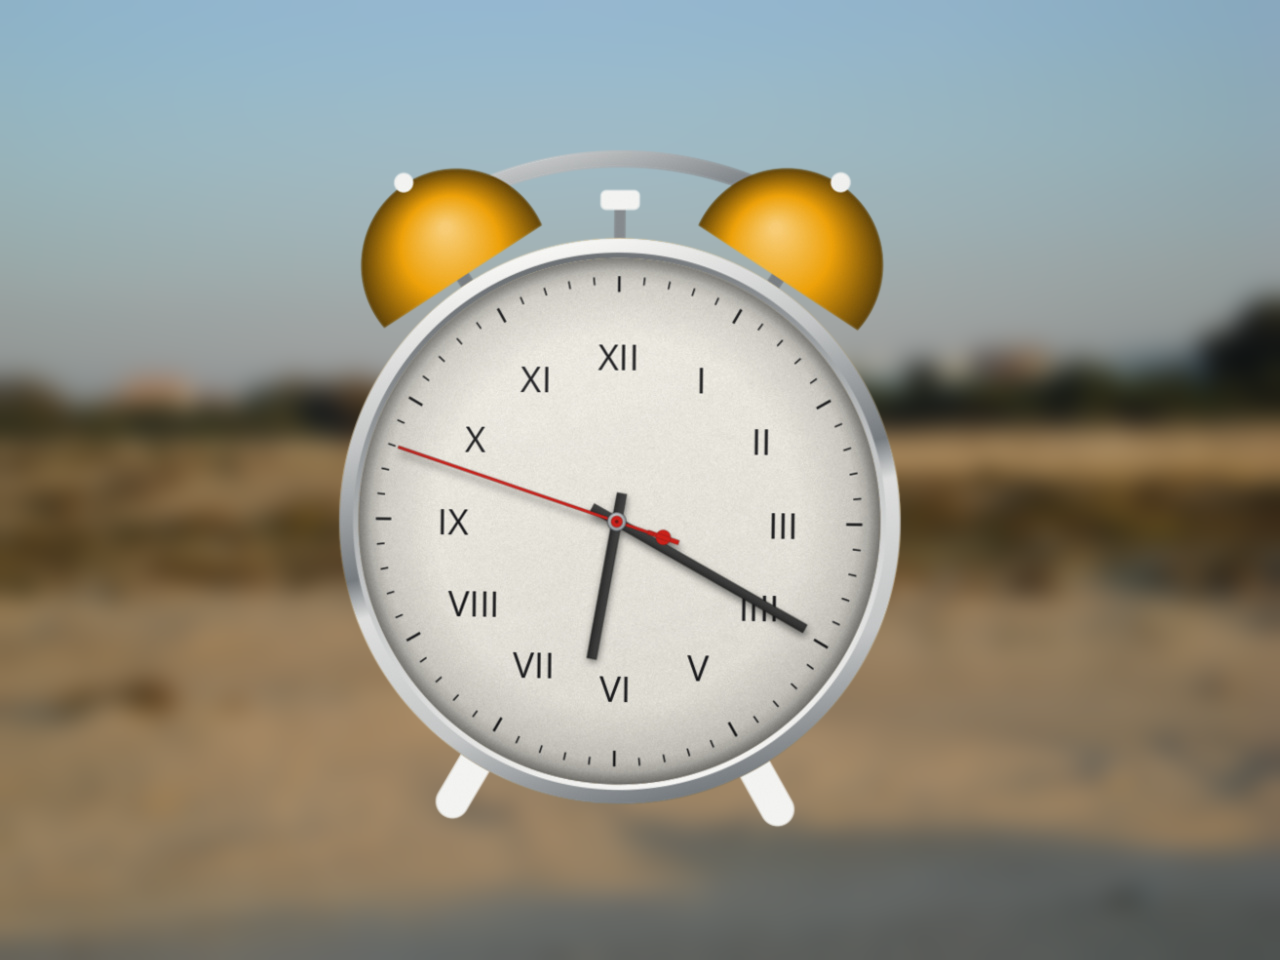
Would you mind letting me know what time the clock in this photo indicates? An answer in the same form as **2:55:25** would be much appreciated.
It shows **6:19:48**
